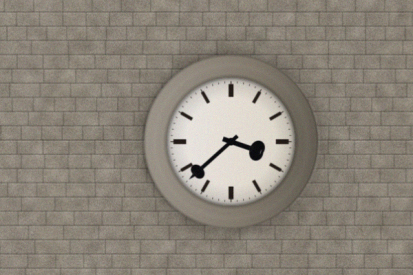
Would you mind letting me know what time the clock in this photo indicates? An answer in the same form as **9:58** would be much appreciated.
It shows **3:38**
